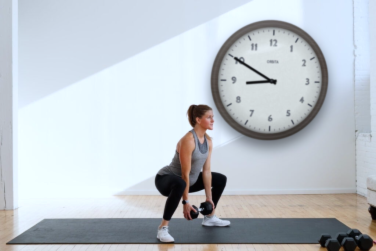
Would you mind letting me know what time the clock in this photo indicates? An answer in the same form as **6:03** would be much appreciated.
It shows **8:50**
